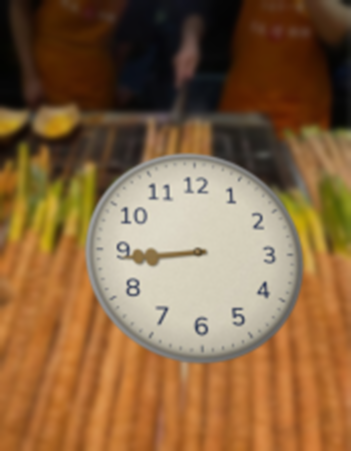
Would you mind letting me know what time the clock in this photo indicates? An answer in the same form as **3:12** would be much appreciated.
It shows **8:44**
